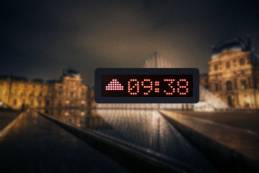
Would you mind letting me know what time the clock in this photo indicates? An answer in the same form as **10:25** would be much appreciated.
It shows **9:38**
